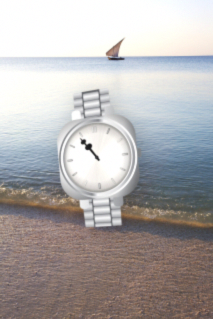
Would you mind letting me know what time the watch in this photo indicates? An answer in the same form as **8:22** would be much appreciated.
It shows **10:54**
